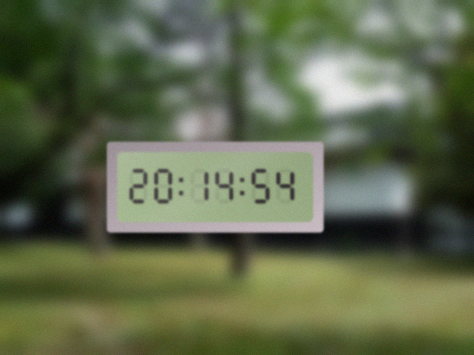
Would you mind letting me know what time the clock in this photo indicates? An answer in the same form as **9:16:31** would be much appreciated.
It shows **20:14:54**
